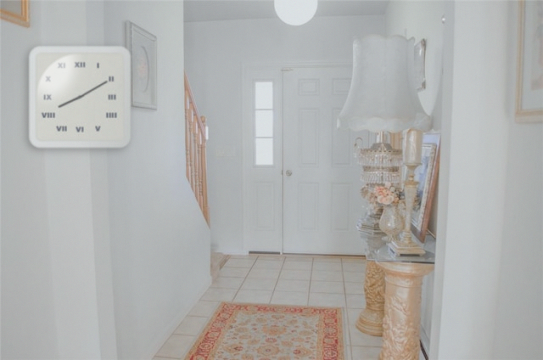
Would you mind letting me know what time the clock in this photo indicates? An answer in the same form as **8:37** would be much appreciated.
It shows **8:10**
